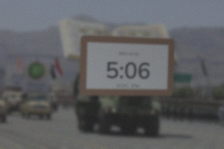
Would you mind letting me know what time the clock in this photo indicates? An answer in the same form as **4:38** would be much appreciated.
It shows **5:06**
